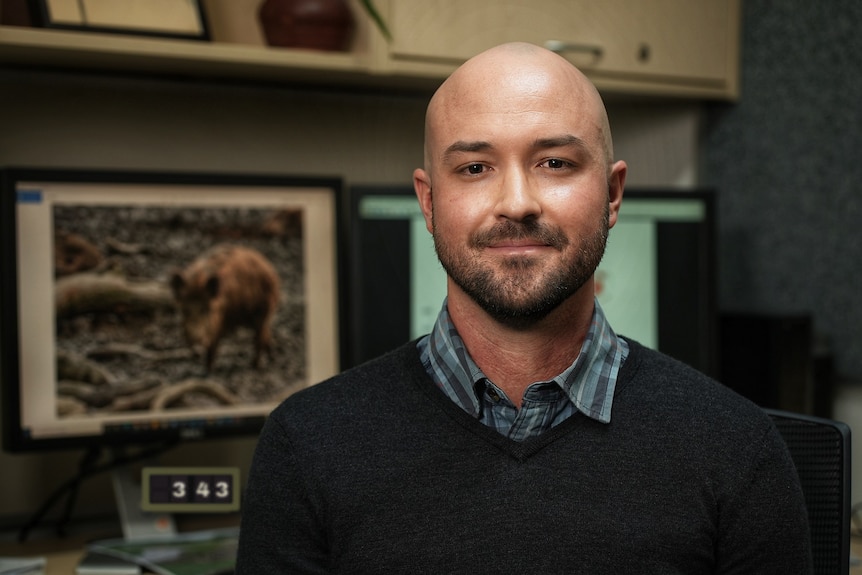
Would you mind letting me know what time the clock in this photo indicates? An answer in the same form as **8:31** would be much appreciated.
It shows **3:43**
